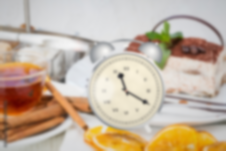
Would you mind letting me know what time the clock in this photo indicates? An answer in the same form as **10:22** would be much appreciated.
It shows **11:20**
